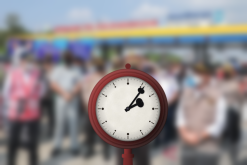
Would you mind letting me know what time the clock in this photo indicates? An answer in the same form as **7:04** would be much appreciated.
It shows **2:06**
